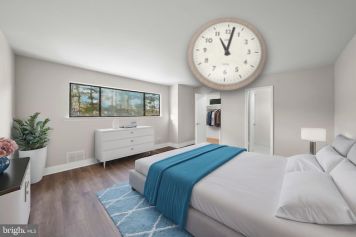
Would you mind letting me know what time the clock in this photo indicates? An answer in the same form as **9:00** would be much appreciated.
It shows **11:02**
